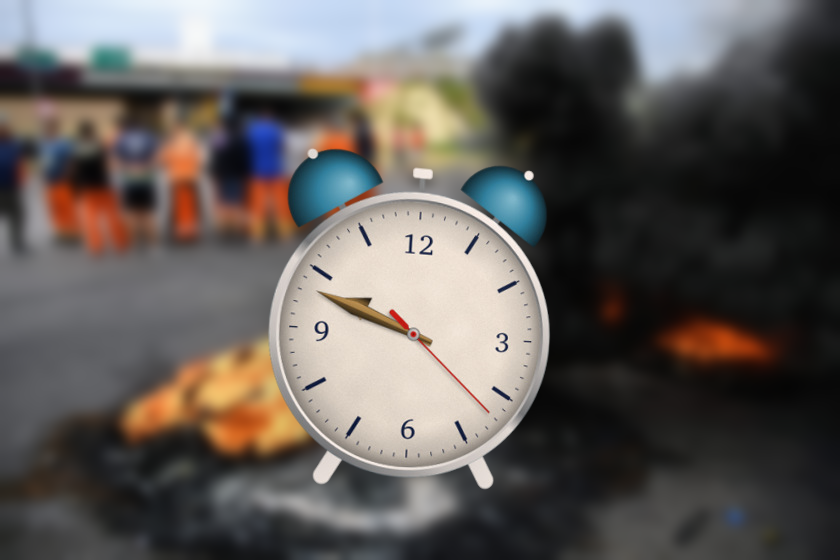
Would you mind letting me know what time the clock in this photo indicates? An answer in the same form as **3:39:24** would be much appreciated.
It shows **9:48:22**
